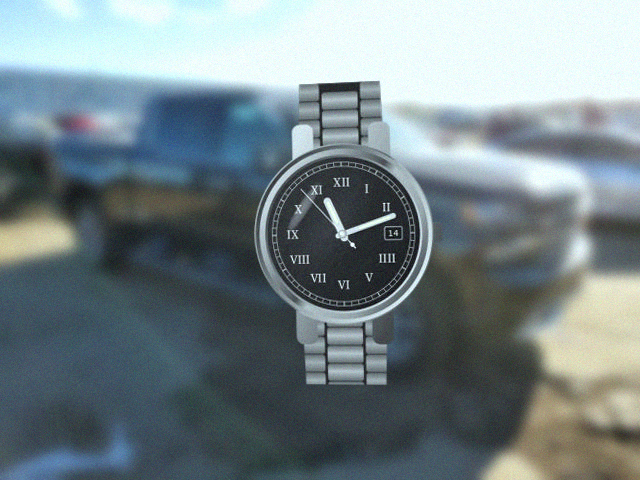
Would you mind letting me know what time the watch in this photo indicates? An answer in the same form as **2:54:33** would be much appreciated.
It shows **11:11:53**
